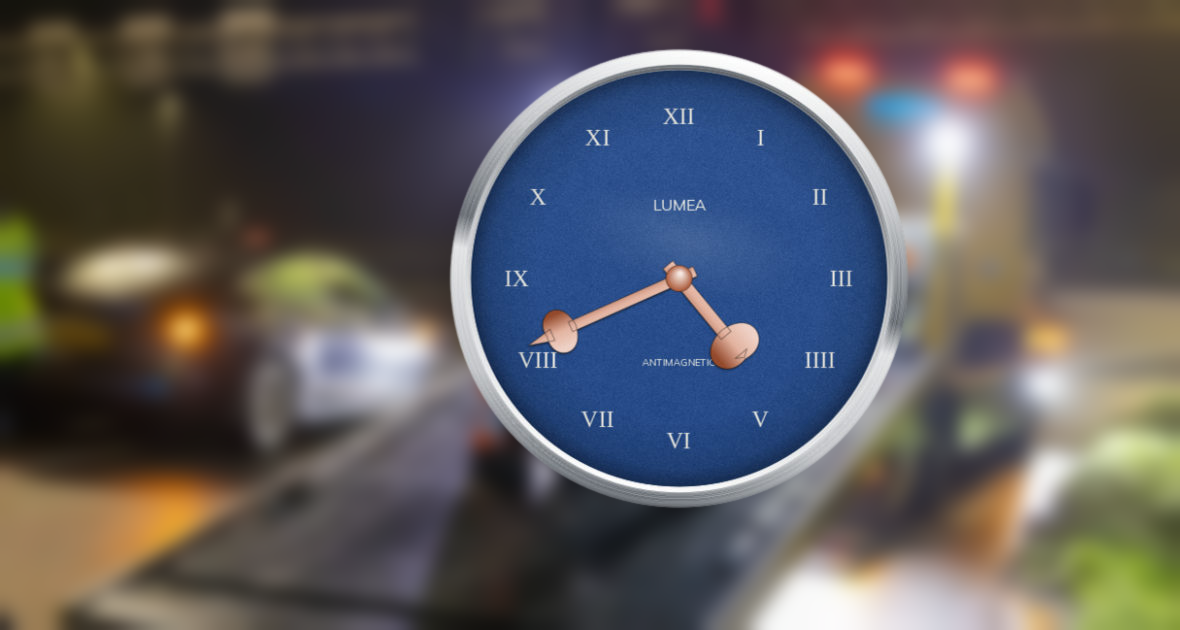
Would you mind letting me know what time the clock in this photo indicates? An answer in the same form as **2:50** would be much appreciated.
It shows **4:41**
